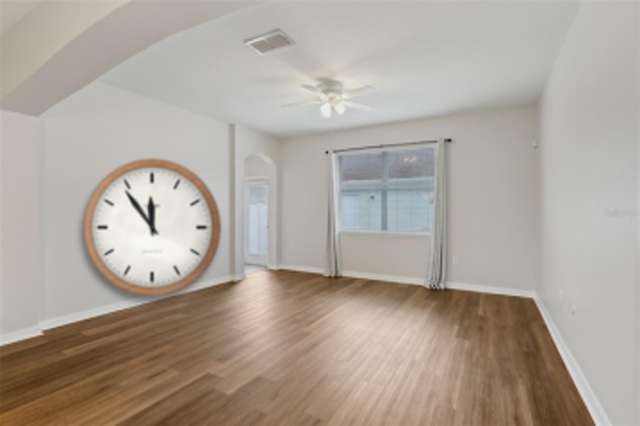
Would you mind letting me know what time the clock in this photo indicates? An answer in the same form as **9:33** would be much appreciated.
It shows **11:54**
